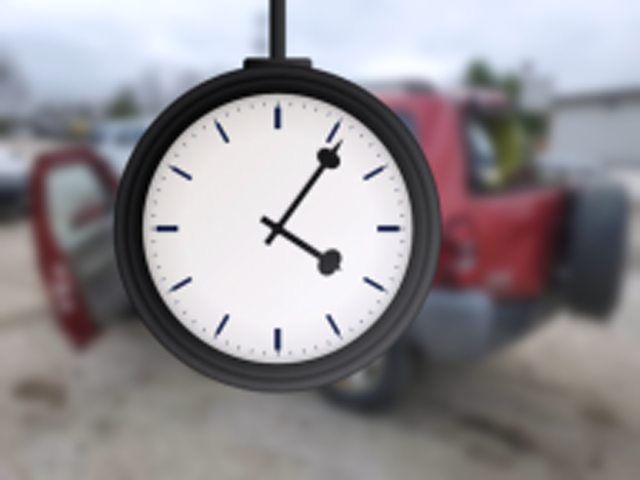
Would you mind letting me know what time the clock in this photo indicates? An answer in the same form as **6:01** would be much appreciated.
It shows **4:06**
